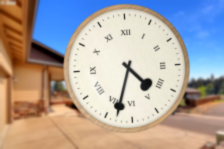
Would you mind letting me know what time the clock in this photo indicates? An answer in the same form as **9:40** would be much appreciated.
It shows **4:33**
